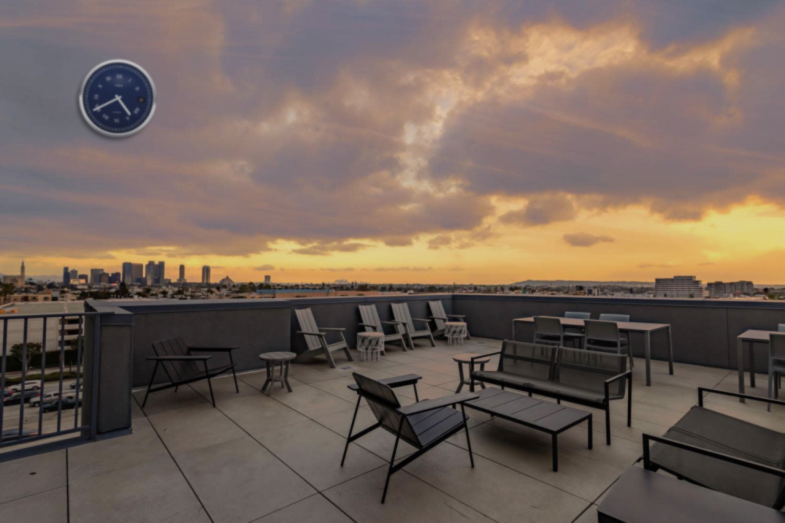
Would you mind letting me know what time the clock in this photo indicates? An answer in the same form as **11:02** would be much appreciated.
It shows **4:40**
